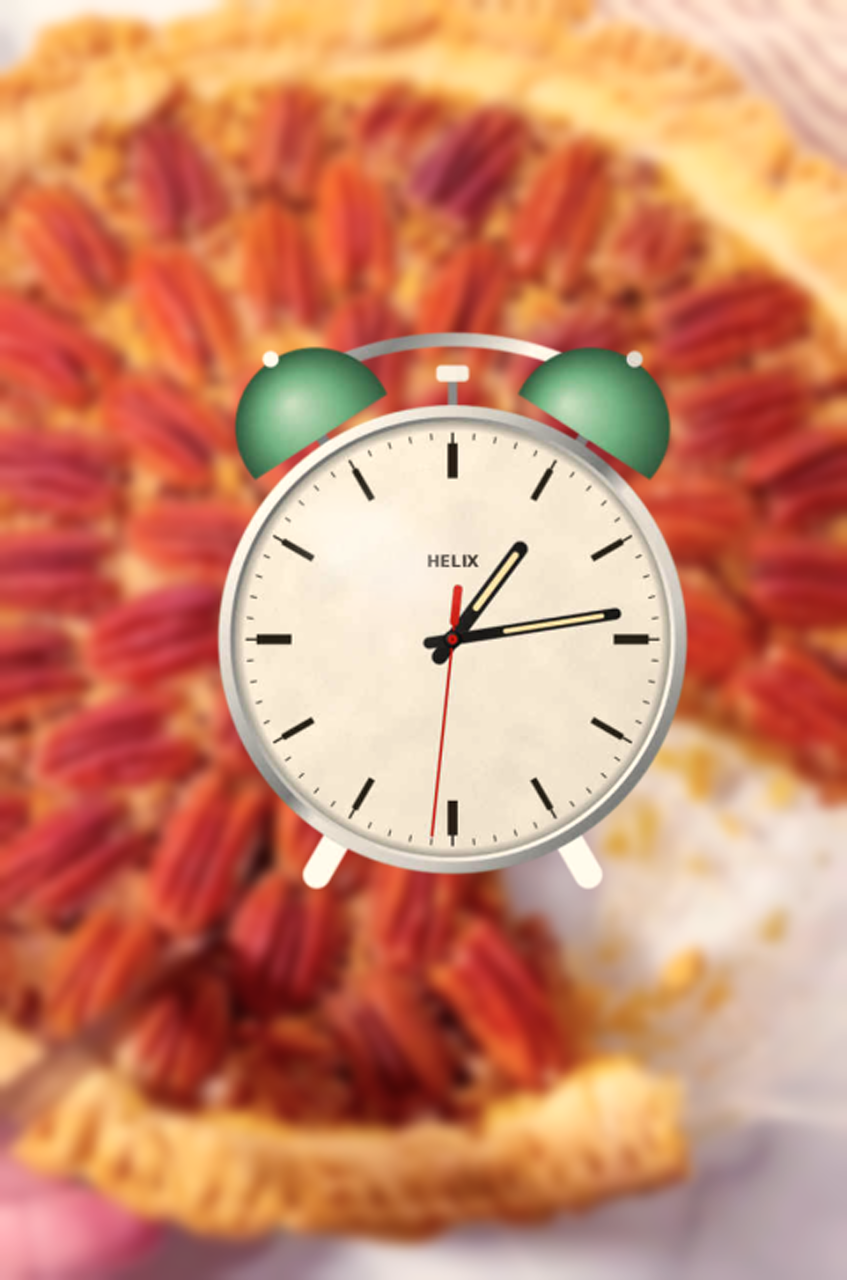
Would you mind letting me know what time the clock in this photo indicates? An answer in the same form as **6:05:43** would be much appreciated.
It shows **1:13:31**
